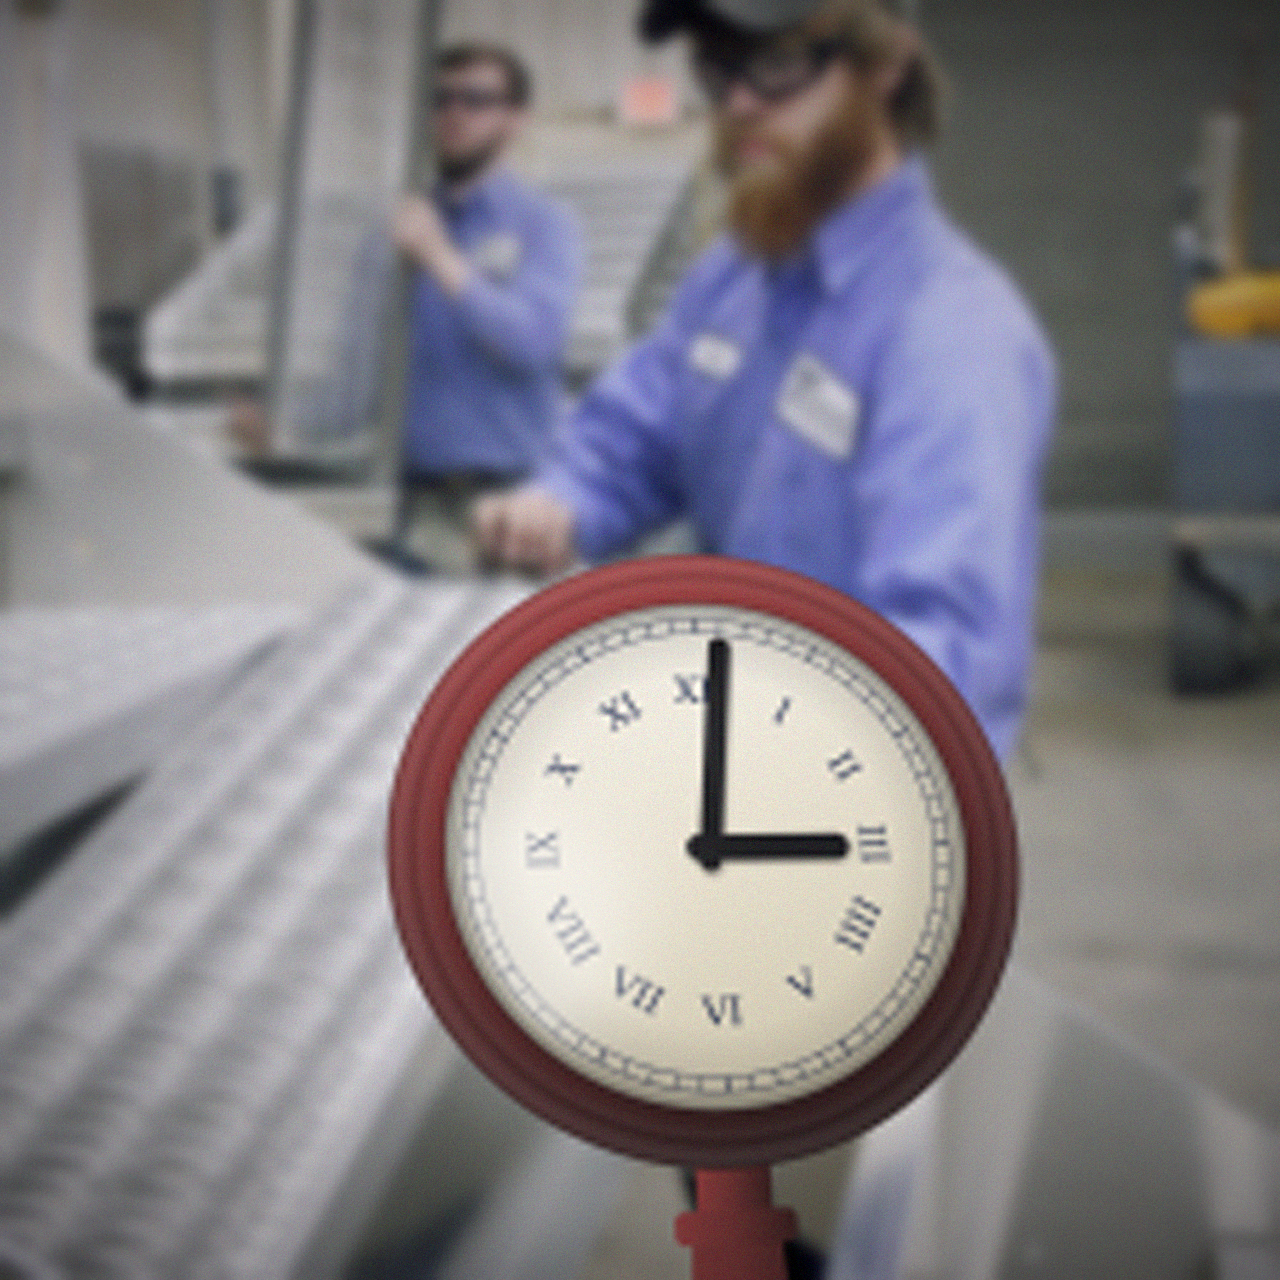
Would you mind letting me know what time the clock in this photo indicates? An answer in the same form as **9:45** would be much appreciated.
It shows **3:01**
